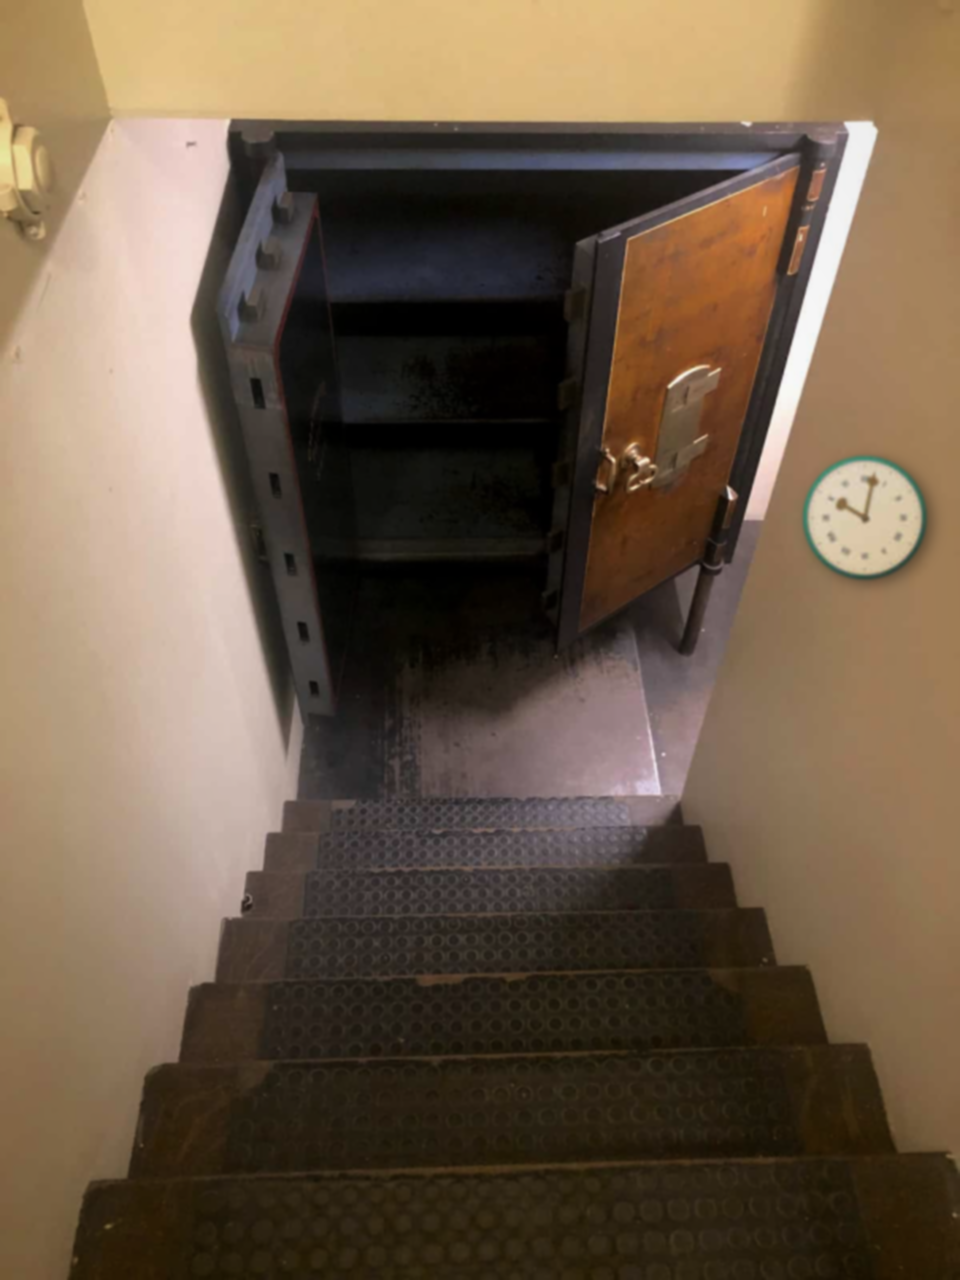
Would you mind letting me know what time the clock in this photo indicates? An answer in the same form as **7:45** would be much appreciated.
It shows **10:02**
